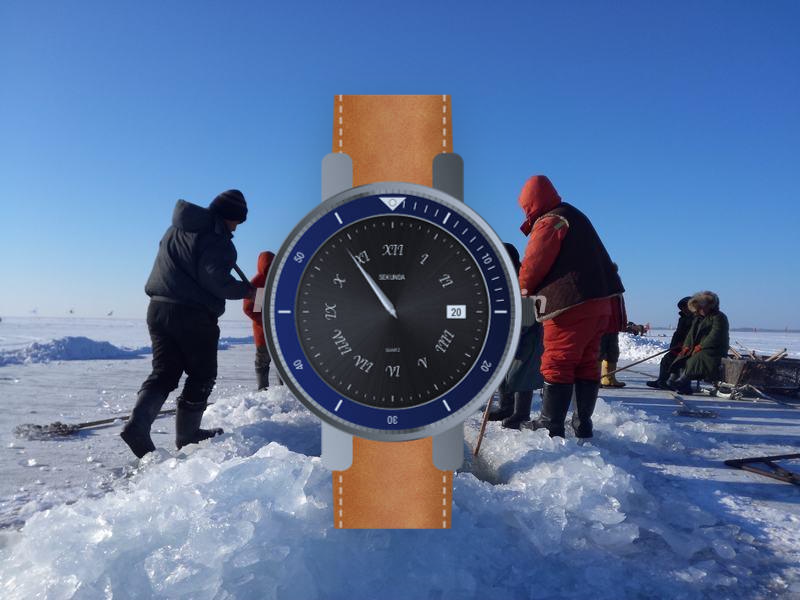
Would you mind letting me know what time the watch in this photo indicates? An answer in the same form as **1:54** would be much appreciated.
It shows **10:54**
